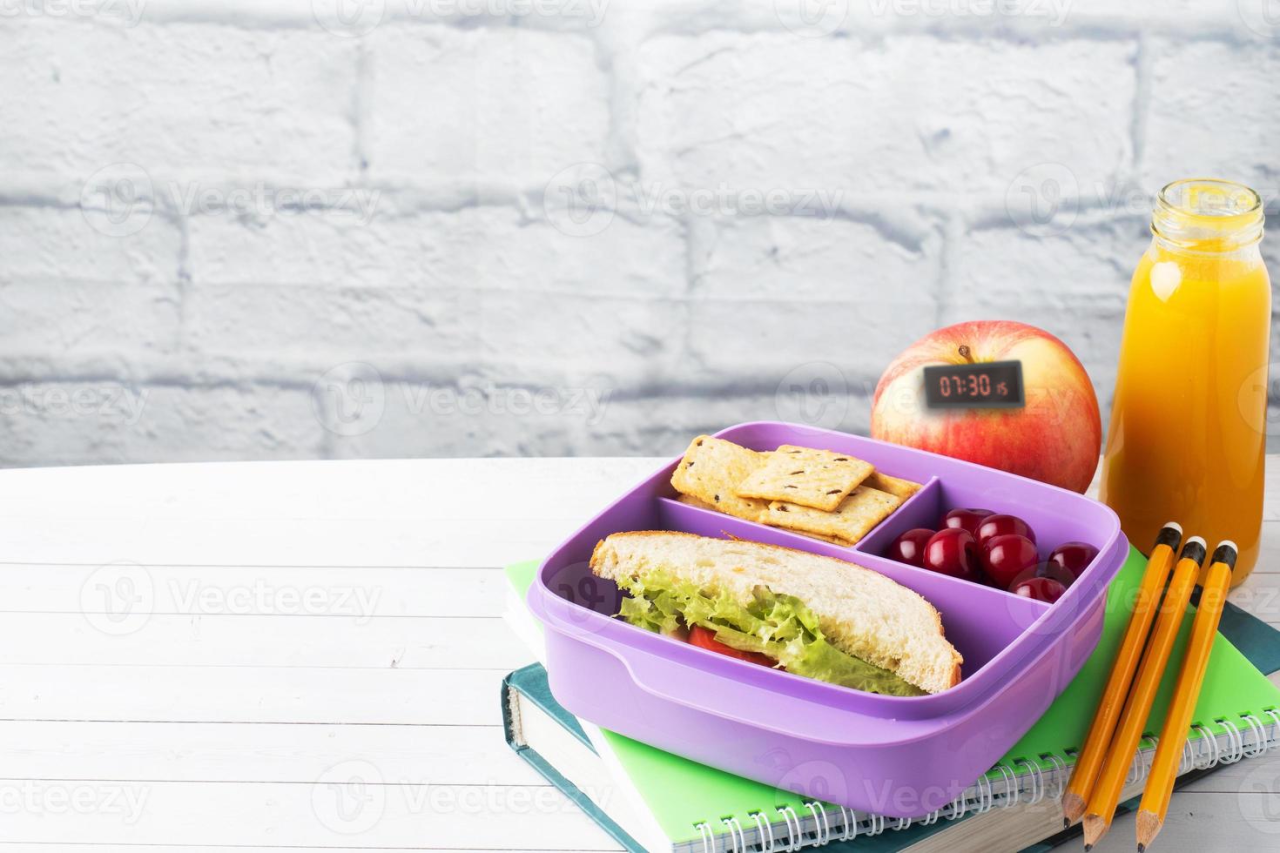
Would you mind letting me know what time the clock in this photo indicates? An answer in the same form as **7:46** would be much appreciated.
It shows **7:30**
